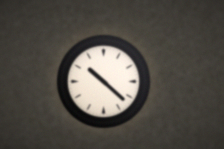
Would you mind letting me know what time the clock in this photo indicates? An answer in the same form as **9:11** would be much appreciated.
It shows **10:22**
